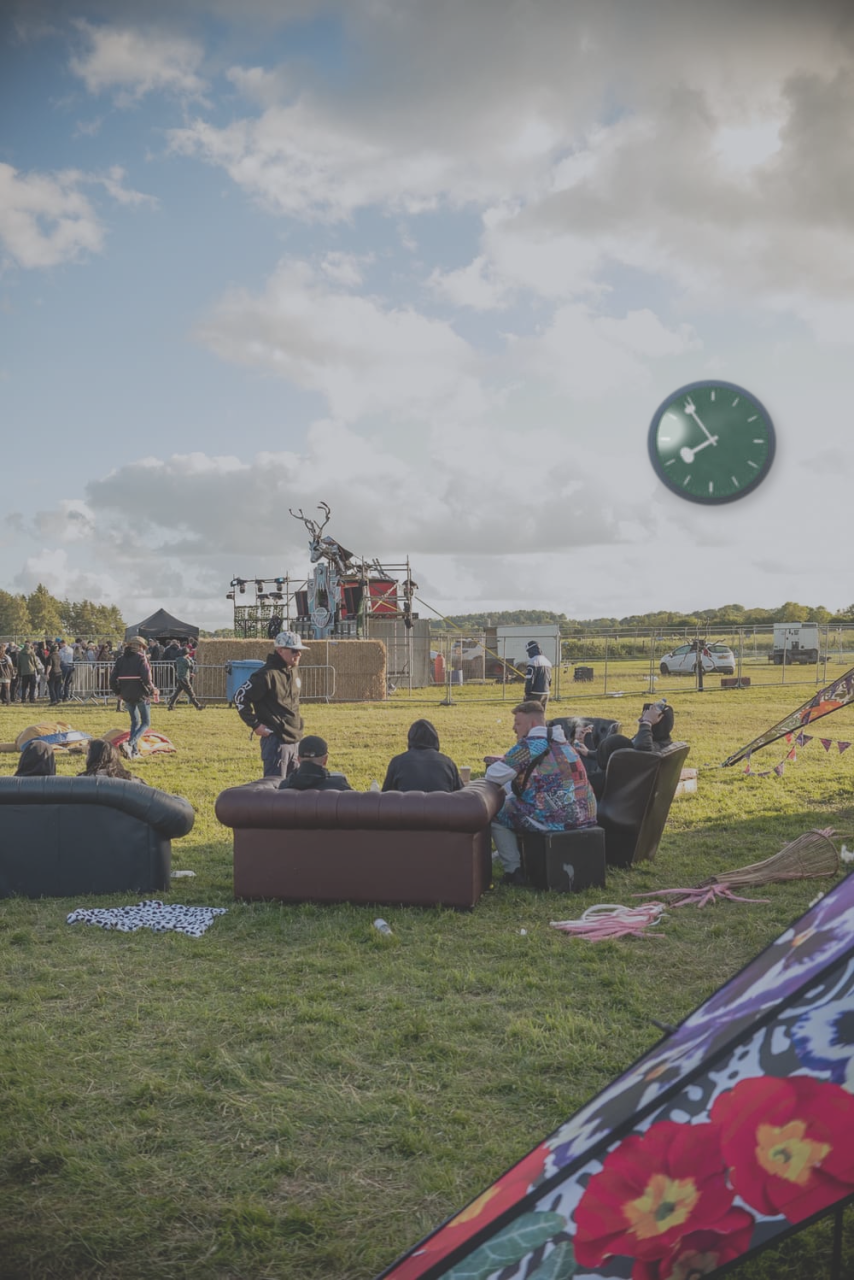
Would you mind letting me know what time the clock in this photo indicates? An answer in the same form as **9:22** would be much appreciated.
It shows **7:54**
